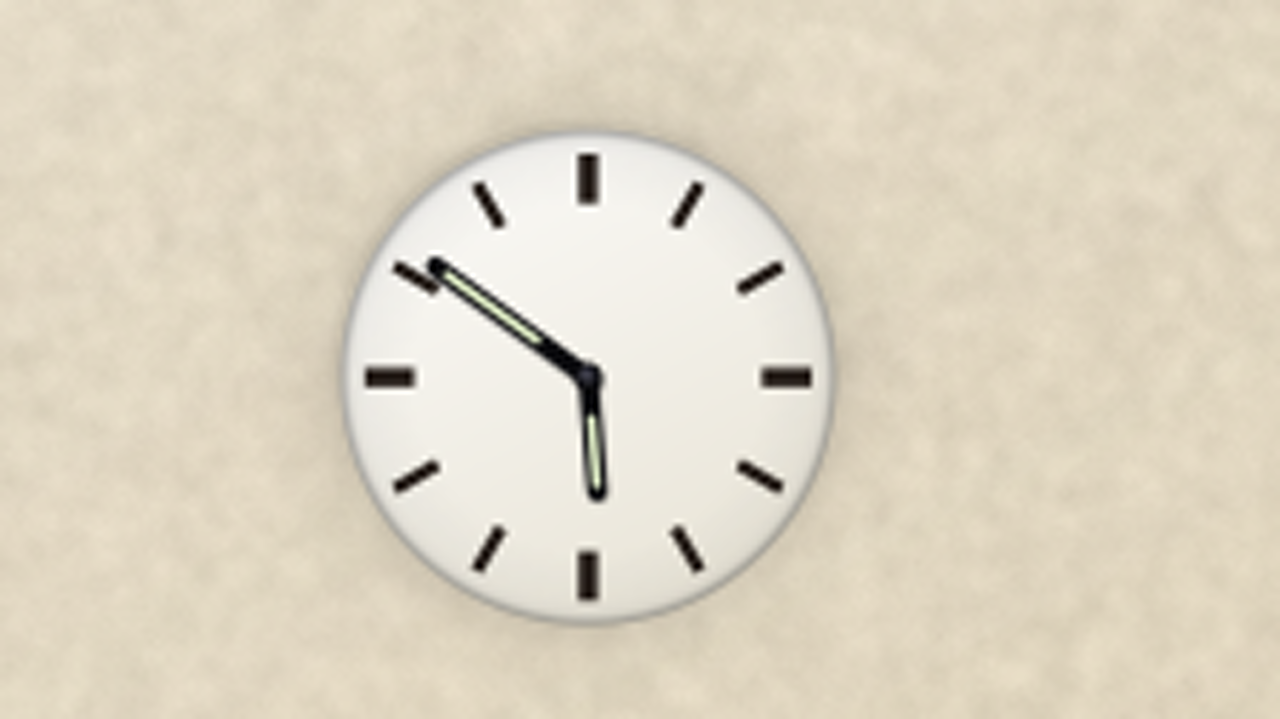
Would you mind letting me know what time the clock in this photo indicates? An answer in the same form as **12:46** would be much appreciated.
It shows **5:51**
